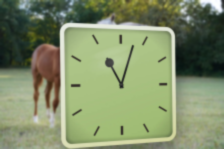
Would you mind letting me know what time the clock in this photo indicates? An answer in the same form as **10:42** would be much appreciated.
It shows **11:03**
